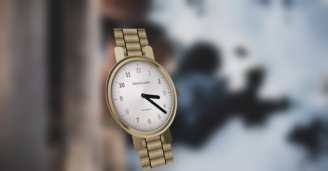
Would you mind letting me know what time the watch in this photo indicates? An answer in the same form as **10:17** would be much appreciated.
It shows **3:22**
